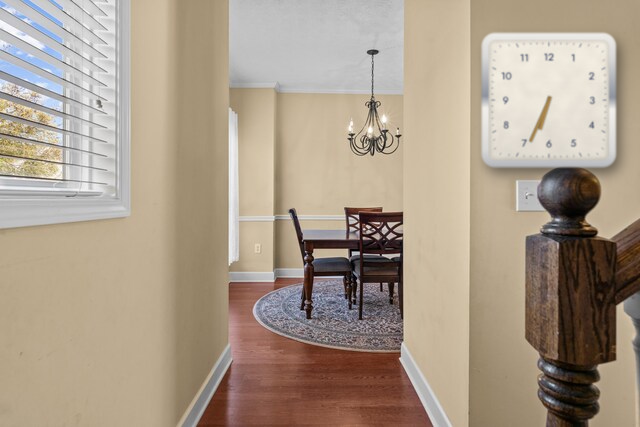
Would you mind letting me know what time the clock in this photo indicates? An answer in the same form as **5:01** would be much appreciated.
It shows **6:34**
